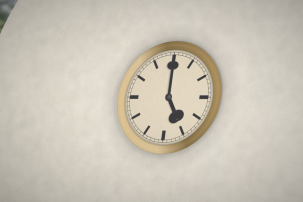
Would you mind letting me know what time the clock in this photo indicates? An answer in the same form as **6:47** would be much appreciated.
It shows **5:00**
